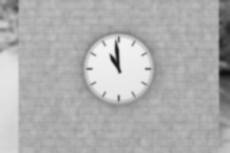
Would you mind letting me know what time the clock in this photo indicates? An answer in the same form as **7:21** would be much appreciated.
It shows **10:59**
